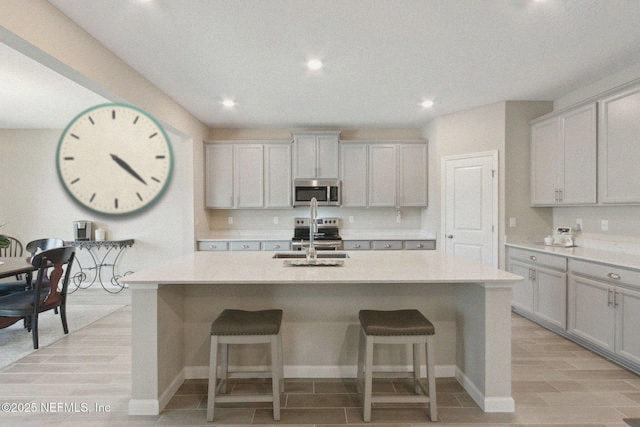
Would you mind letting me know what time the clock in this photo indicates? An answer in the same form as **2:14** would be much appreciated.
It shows **4:22**
